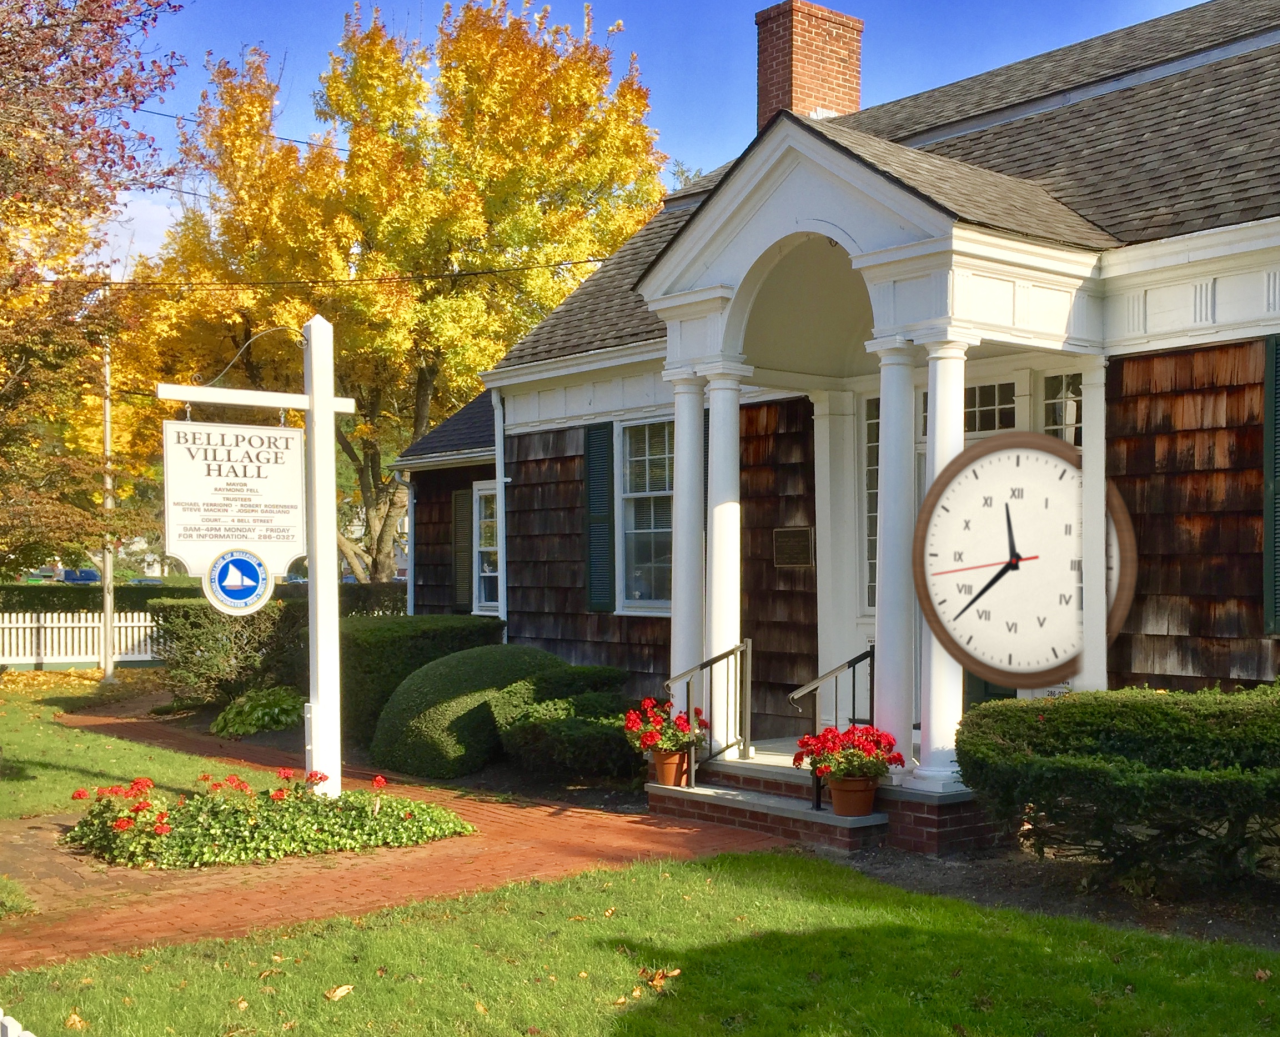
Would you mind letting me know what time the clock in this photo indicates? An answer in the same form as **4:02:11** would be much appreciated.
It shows **11:37:43**
